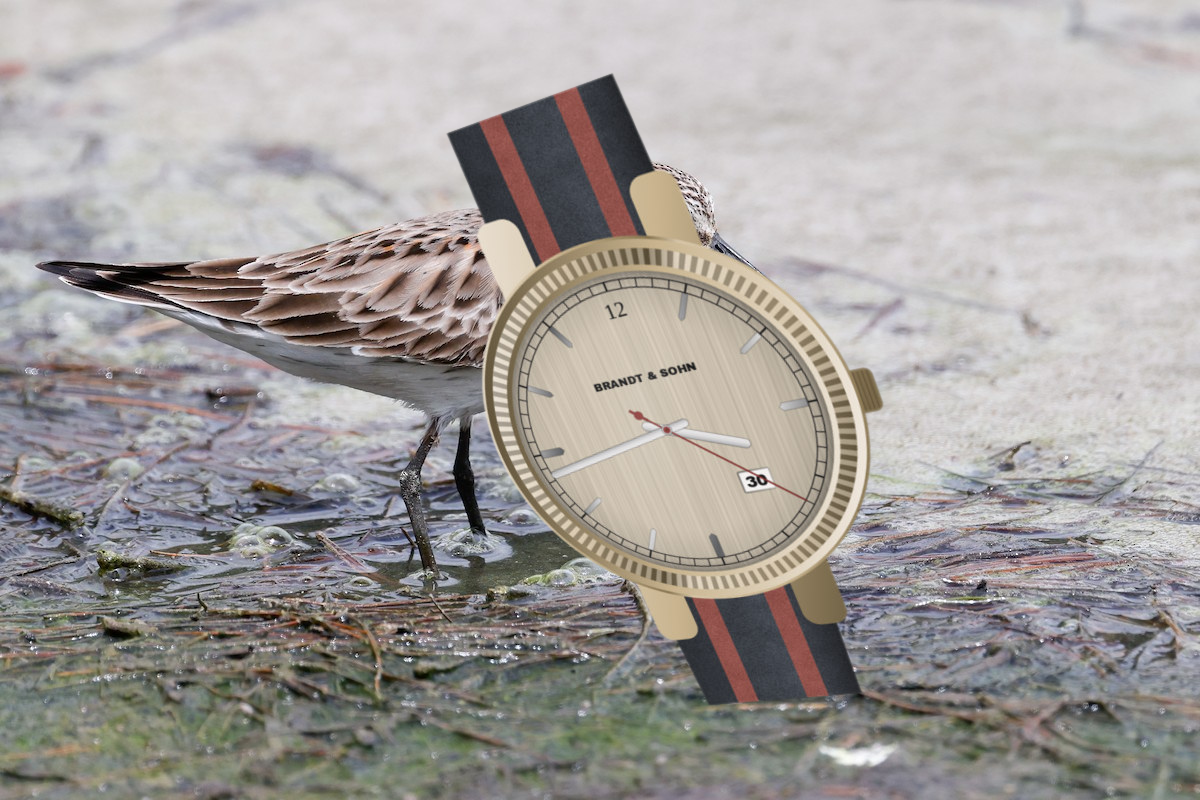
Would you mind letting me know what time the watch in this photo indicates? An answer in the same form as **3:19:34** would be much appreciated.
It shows **3:43:22**
